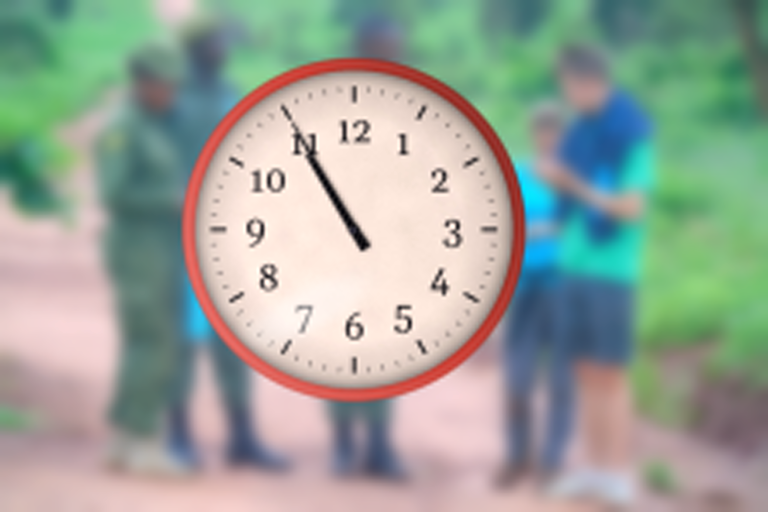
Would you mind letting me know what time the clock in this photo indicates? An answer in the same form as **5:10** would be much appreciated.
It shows **10:55**
